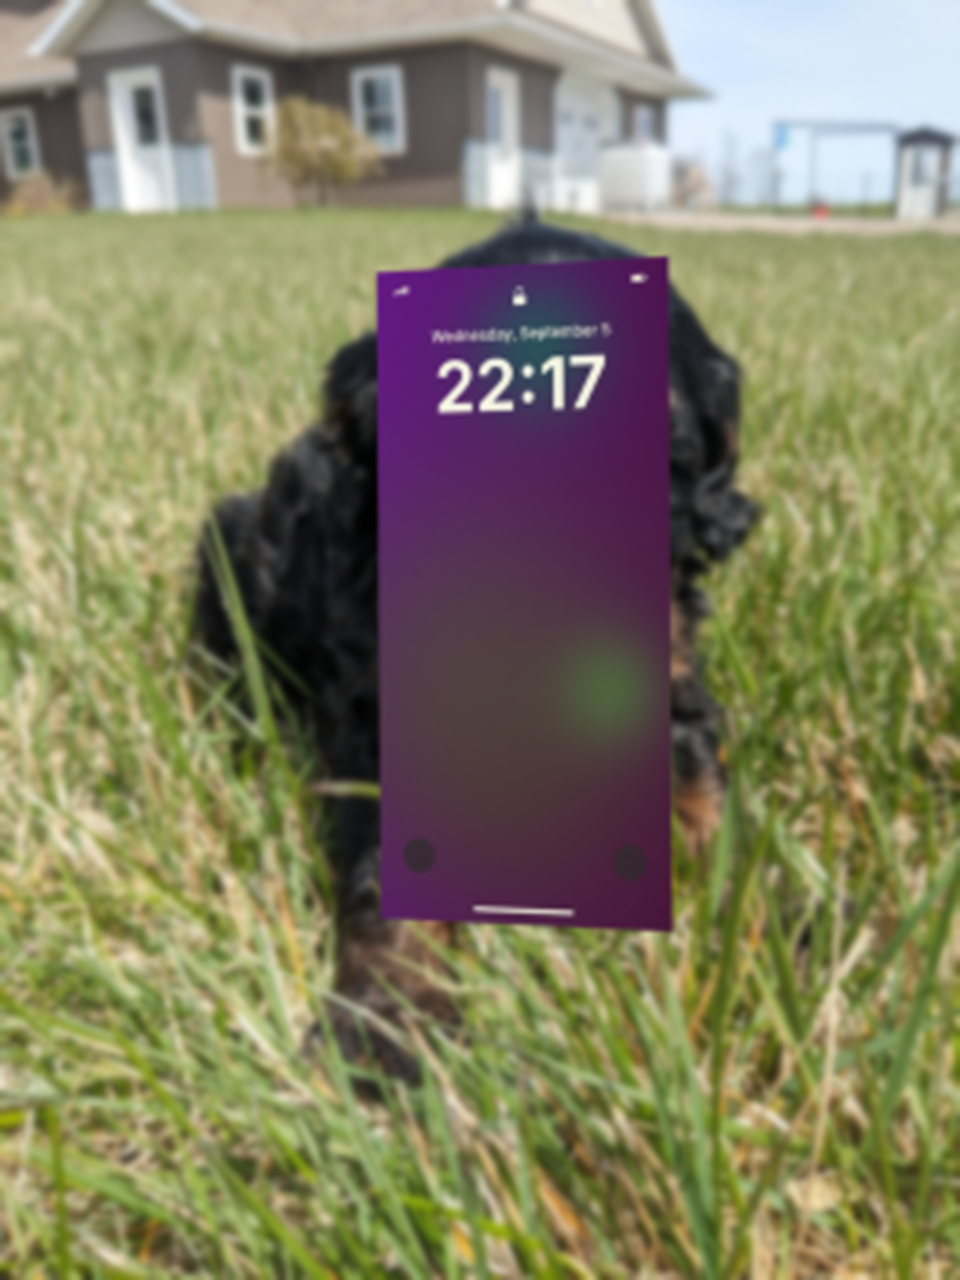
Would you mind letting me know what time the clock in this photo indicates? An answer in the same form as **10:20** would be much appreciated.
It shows **22:17**
